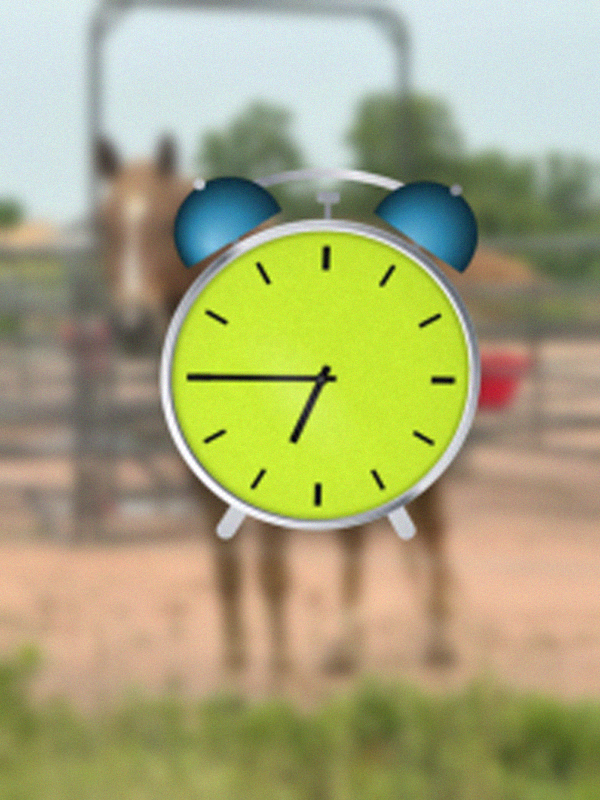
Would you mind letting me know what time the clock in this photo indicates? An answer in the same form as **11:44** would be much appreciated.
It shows **6:45**
